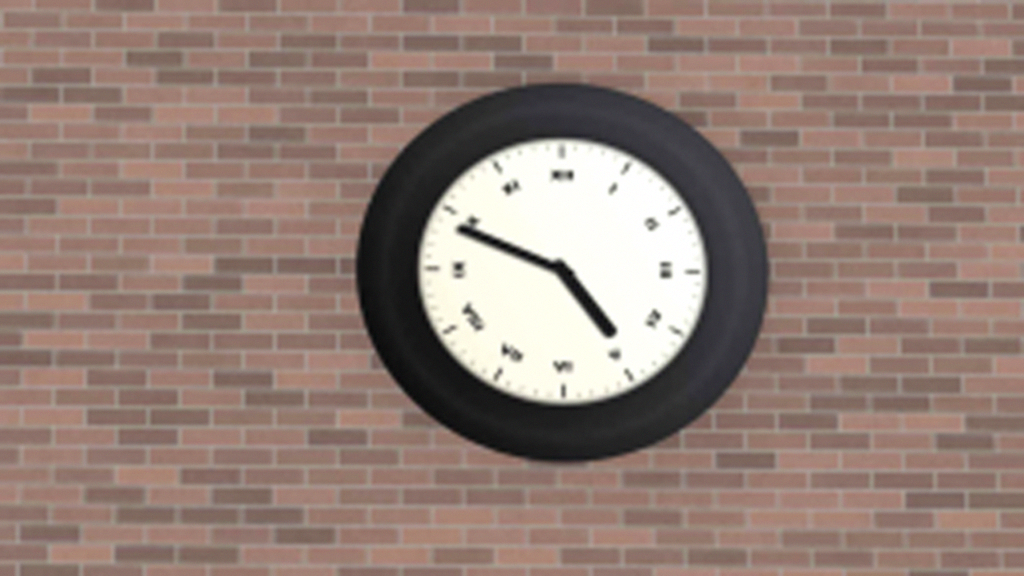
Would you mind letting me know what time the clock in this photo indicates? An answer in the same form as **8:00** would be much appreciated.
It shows **4:49**
